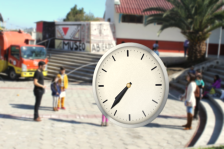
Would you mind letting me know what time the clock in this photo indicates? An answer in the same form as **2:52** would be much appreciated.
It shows **7:37**
